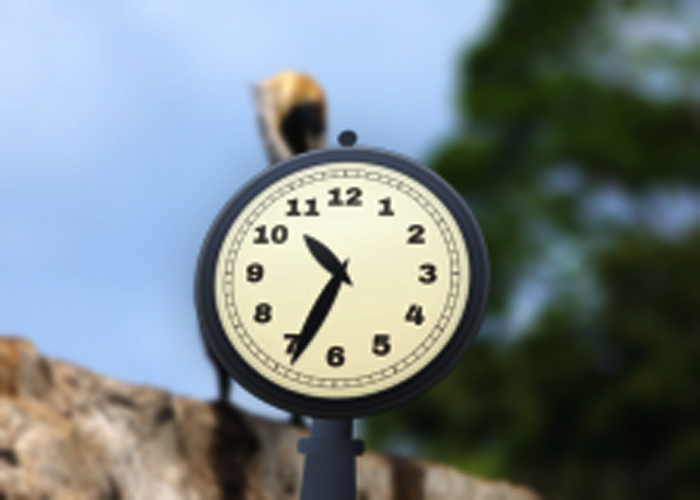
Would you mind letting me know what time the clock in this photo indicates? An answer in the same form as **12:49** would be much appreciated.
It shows **10:34**
